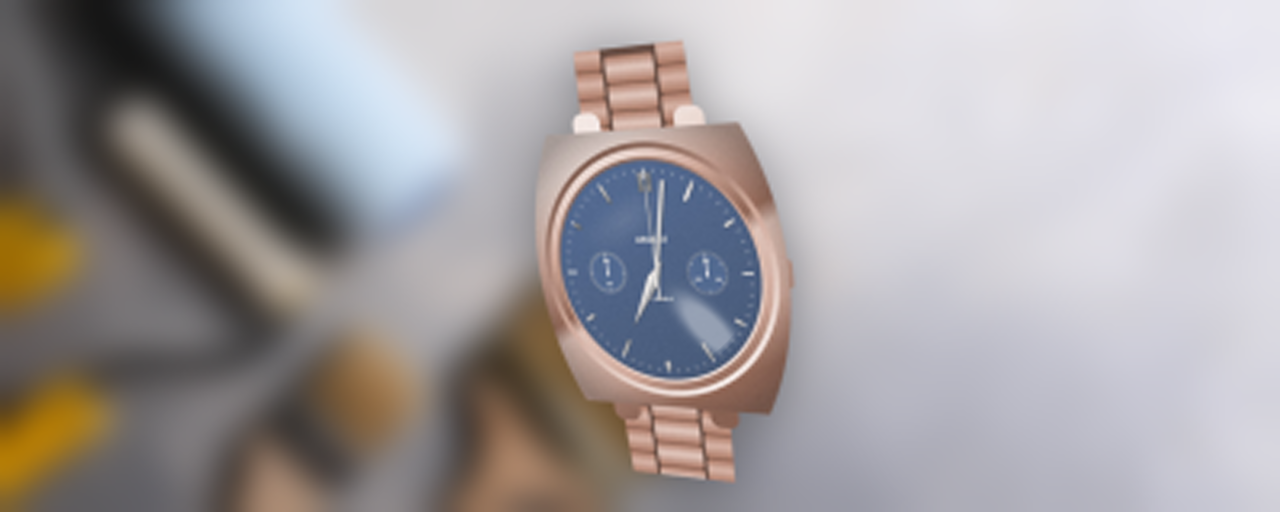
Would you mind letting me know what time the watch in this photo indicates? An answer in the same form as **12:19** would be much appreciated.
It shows **7:02**
